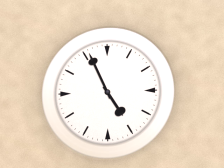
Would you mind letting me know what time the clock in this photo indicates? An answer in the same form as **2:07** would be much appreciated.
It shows **4:56**
